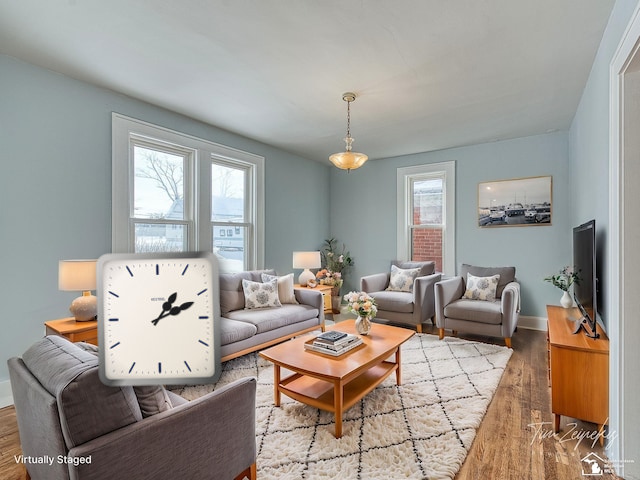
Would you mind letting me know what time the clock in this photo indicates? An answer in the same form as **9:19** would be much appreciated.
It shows **1:11**
